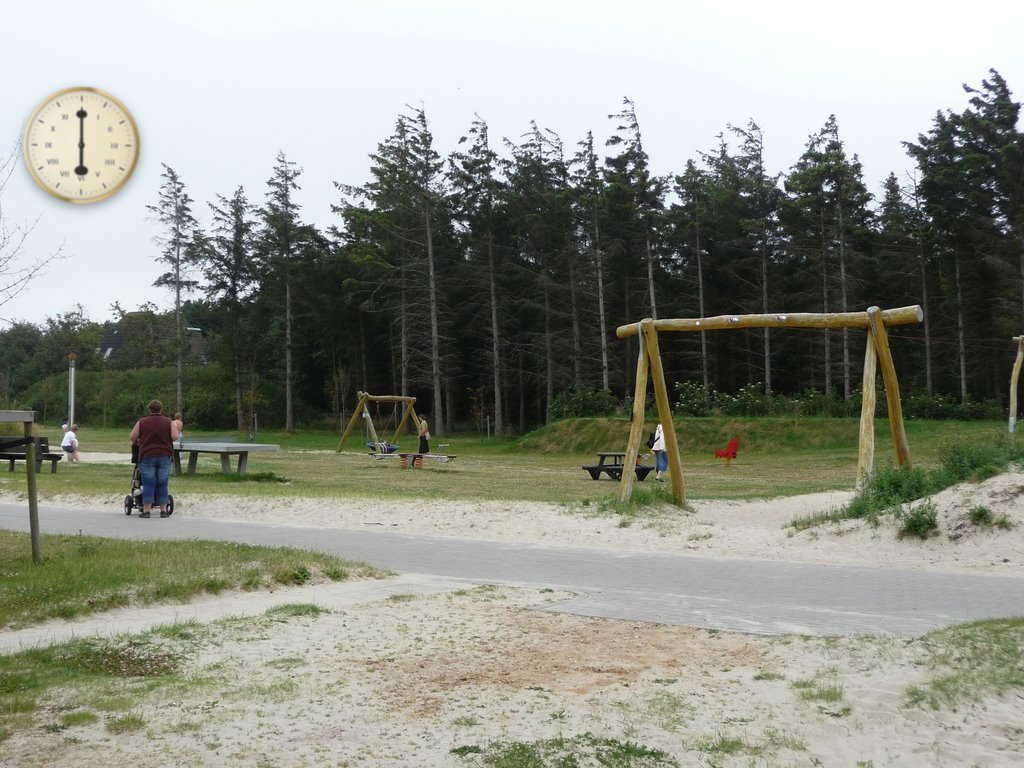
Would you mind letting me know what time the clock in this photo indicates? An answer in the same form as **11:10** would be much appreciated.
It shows **6:00**
